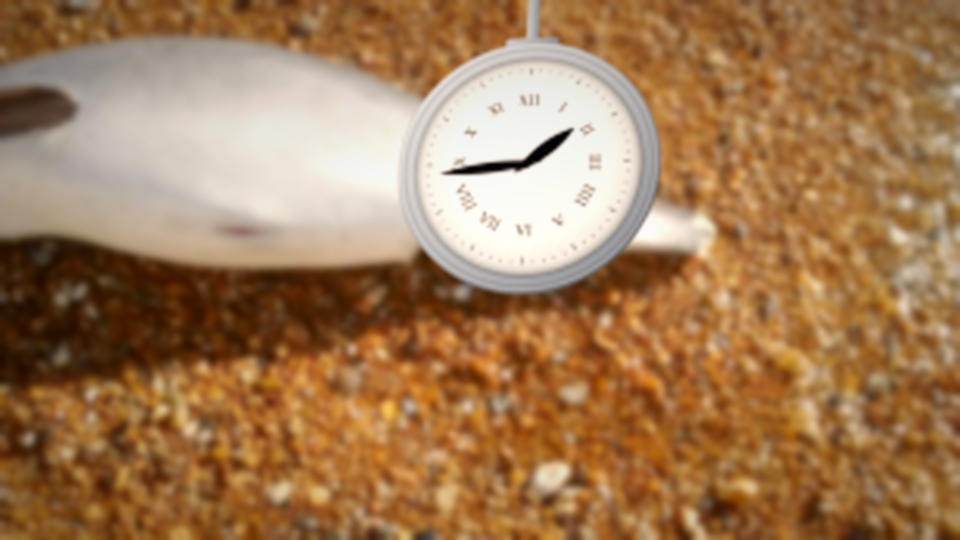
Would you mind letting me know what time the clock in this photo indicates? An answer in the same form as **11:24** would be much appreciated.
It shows **1:44**
